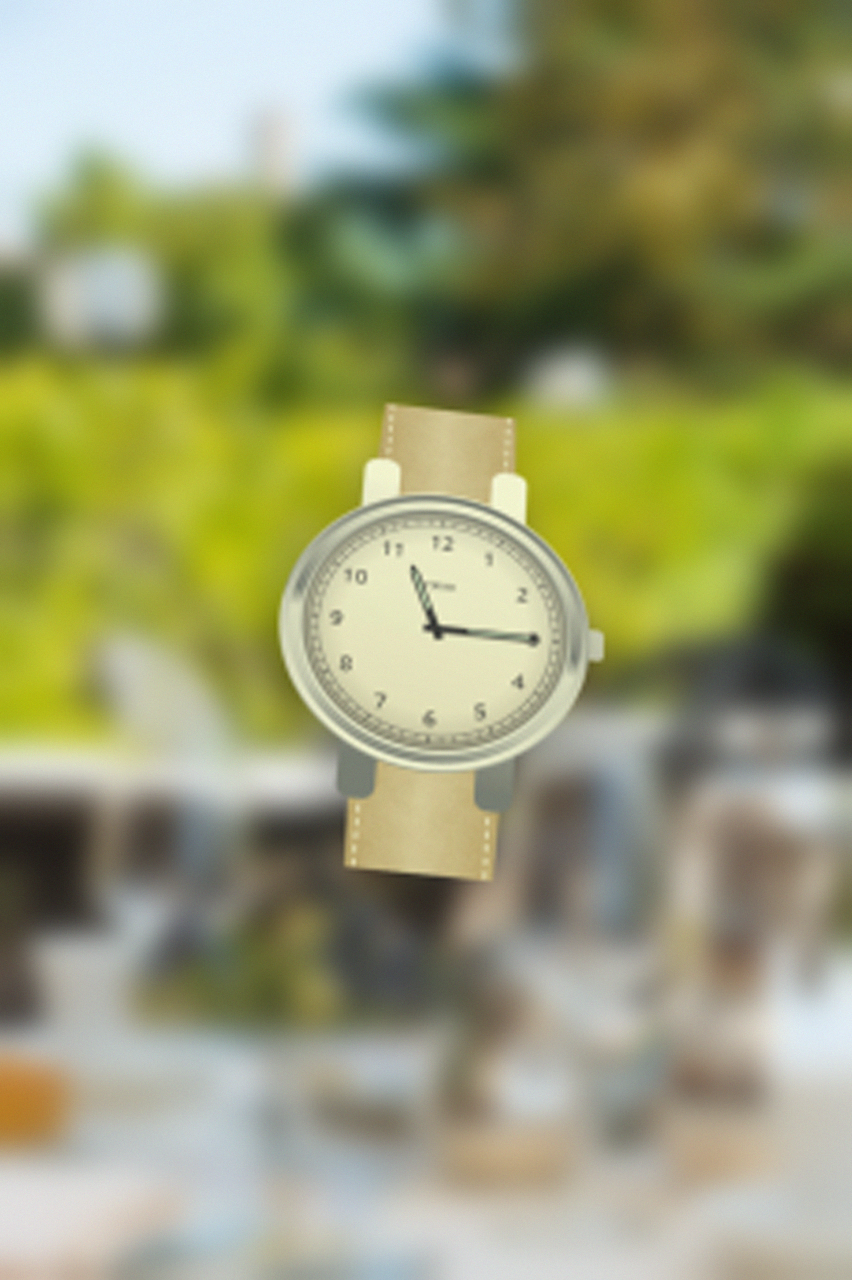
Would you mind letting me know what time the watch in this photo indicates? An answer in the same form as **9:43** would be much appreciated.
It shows **11:15**
